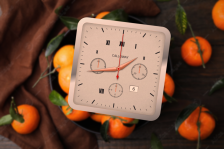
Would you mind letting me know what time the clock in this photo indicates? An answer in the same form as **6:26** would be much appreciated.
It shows **1:43**
